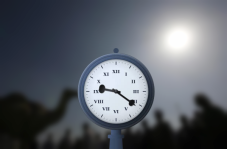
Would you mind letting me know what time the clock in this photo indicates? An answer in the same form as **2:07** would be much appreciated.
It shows **9:21**
